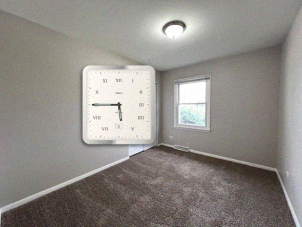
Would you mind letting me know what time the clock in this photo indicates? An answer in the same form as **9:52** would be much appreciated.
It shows **5:45**
